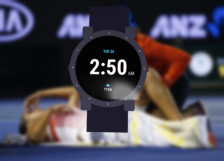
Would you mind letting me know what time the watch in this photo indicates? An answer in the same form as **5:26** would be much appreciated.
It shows **2:50**
